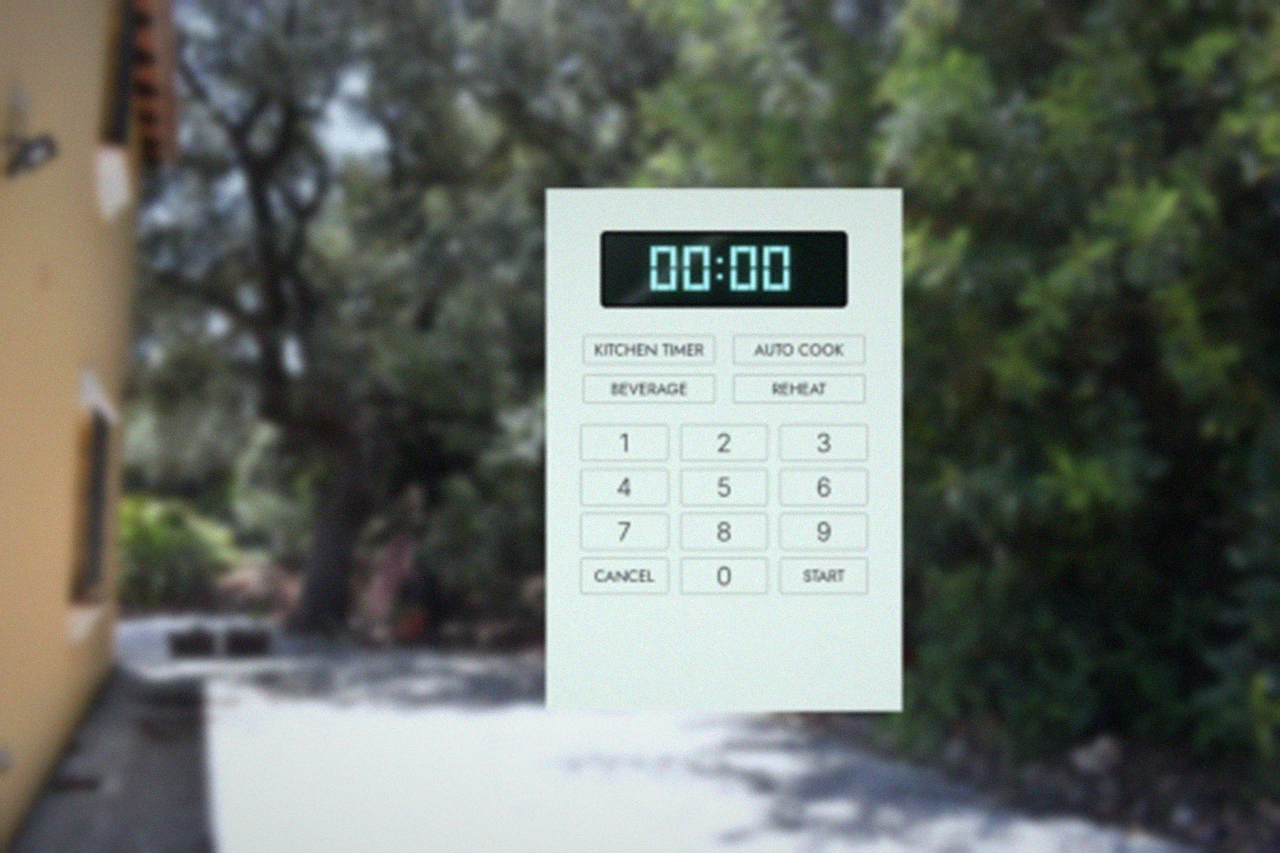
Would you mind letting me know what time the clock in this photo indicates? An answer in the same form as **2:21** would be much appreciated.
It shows **0:00**
